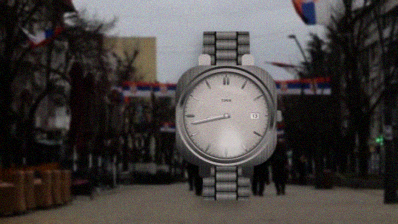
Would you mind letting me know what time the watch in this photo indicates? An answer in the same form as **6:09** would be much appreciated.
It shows **8:43**
